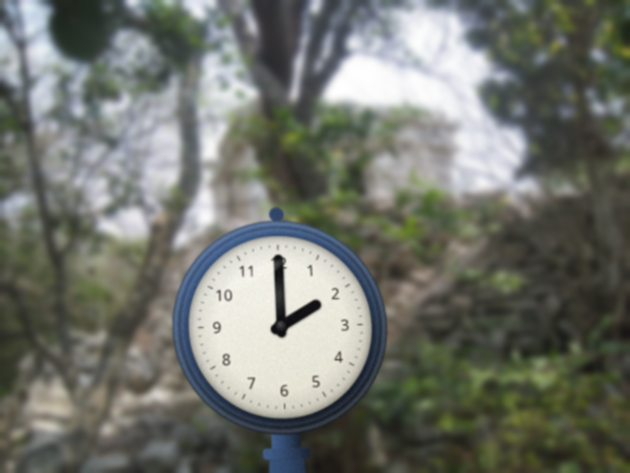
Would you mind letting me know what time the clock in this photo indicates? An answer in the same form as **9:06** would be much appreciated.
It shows **2:00**
